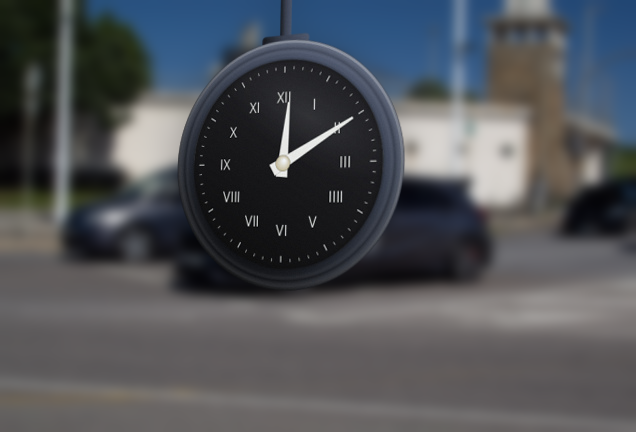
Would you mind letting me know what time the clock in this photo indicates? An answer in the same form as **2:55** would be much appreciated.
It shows **12:10**
